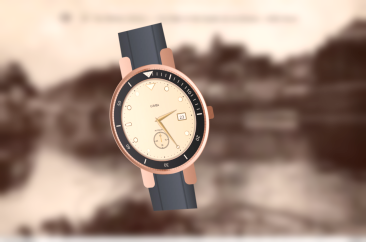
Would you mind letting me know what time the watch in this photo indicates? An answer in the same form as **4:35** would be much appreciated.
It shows **2:25**
